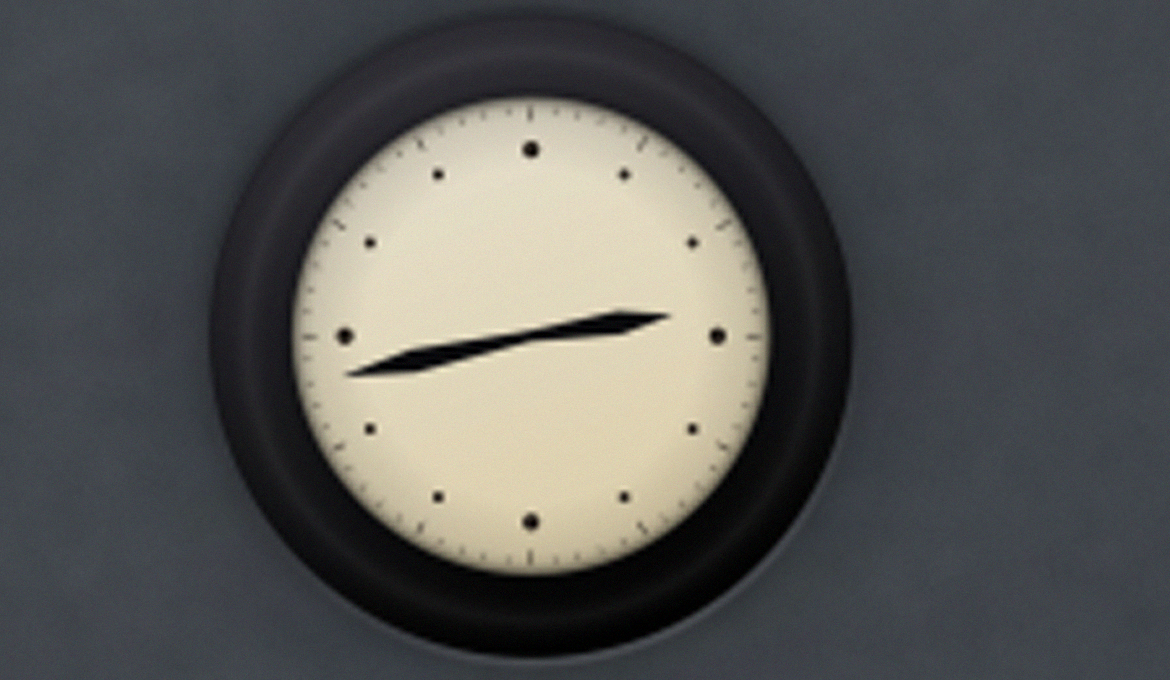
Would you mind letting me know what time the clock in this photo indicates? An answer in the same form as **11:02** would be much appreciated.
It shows **2:43**
